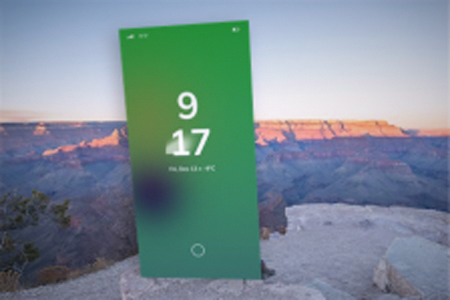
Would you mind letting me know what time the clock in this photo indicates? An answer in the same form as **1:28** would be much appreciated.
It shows **9:17**
